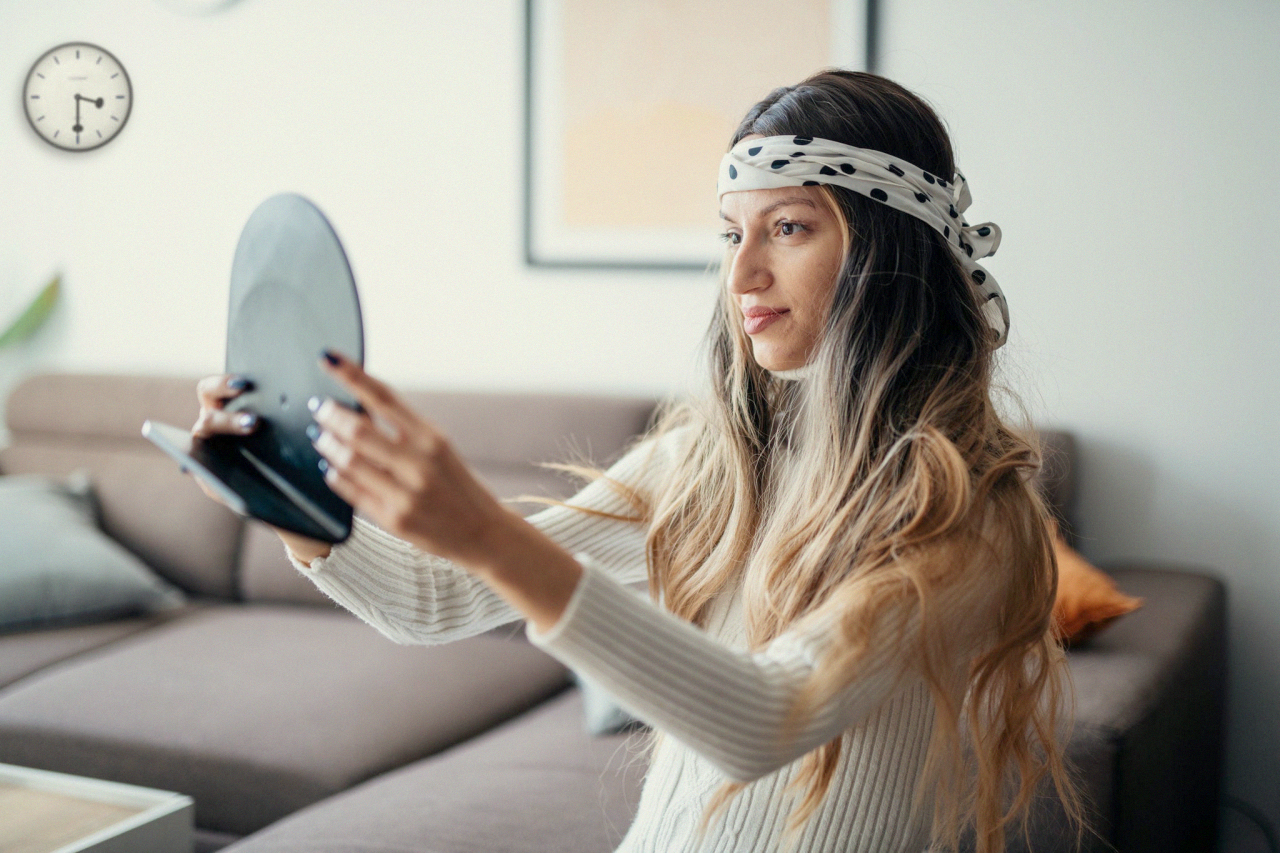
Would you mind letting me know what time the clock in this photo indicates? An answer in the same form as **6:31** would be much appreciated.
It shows **3:30**
